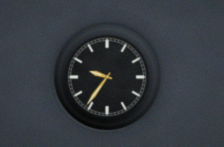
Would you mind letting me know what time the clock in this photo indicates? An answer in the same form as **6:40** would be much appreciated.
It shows **9:36**
